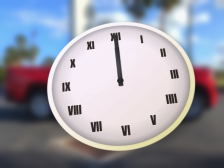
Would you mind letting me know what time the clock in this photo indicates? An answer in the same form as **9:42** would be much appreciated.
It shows **12:00**
